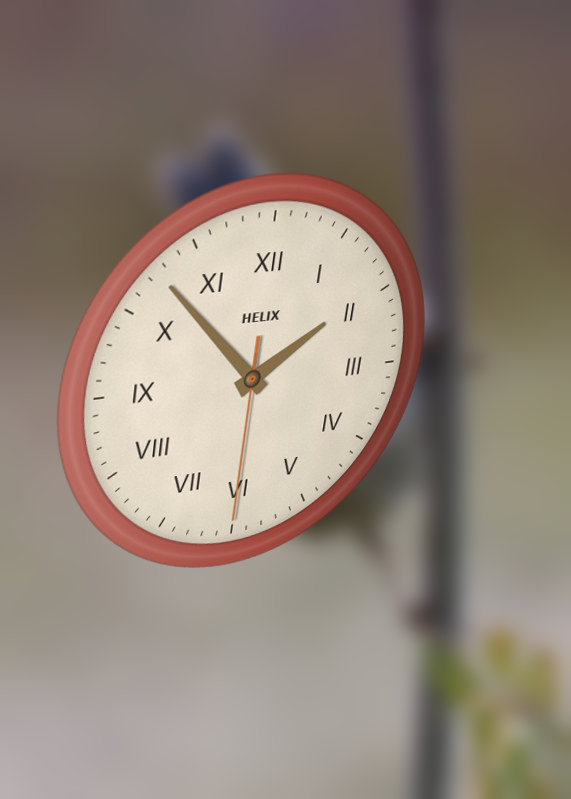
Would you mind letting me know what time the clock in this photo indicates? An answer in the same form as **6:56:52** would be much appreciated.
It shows **1:52:30**
